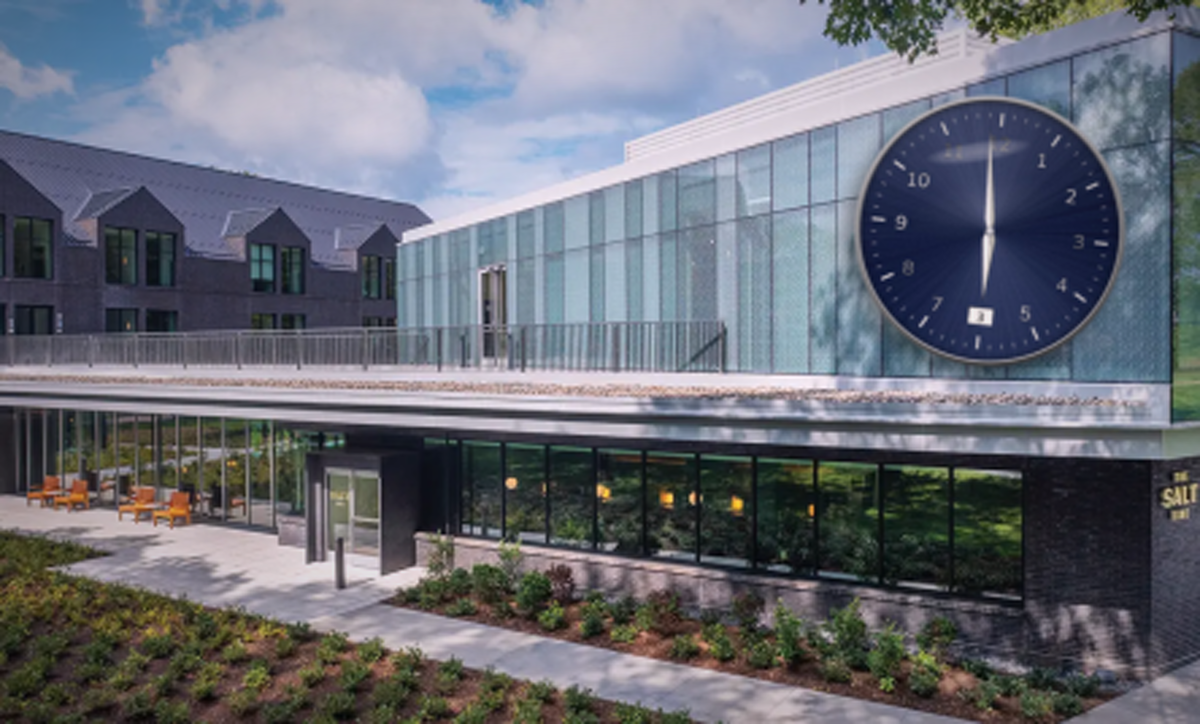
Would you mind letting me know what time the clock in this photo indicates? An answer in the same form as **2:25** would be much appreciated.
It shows **5:59**
